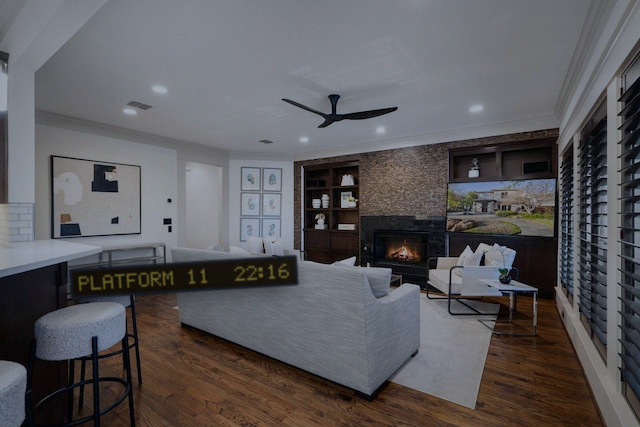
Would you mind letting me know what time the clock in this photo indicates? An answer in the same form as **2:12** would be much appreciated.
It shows **22:16**
